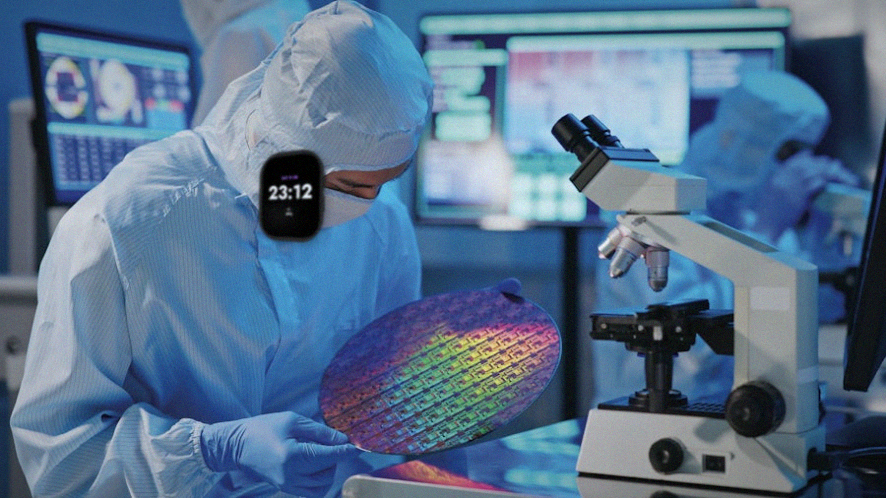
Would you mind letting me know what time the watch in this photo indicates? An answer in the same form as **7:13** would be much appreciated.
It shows **23:12**
